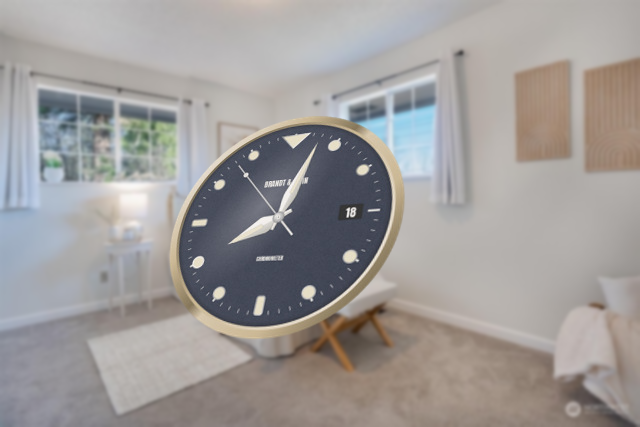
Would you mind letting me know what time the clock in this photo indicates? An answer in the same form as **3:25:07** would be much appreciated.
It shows **8:02:53**
